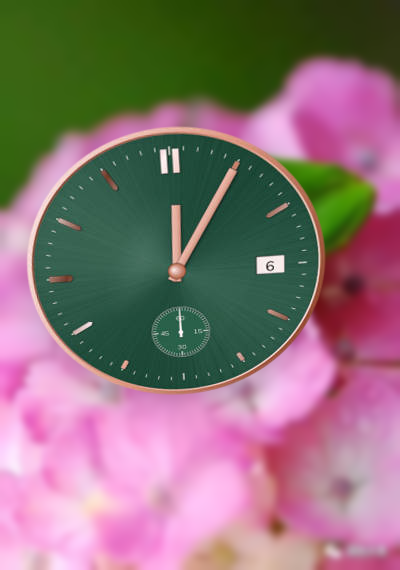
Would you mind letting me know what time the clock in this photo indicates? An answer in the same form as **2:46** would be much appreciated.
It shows **12:05**
